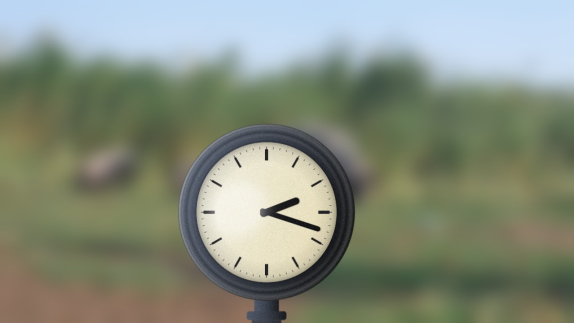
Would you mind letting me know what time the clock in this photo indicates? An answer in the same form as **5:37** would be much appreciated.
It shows **2:18**
